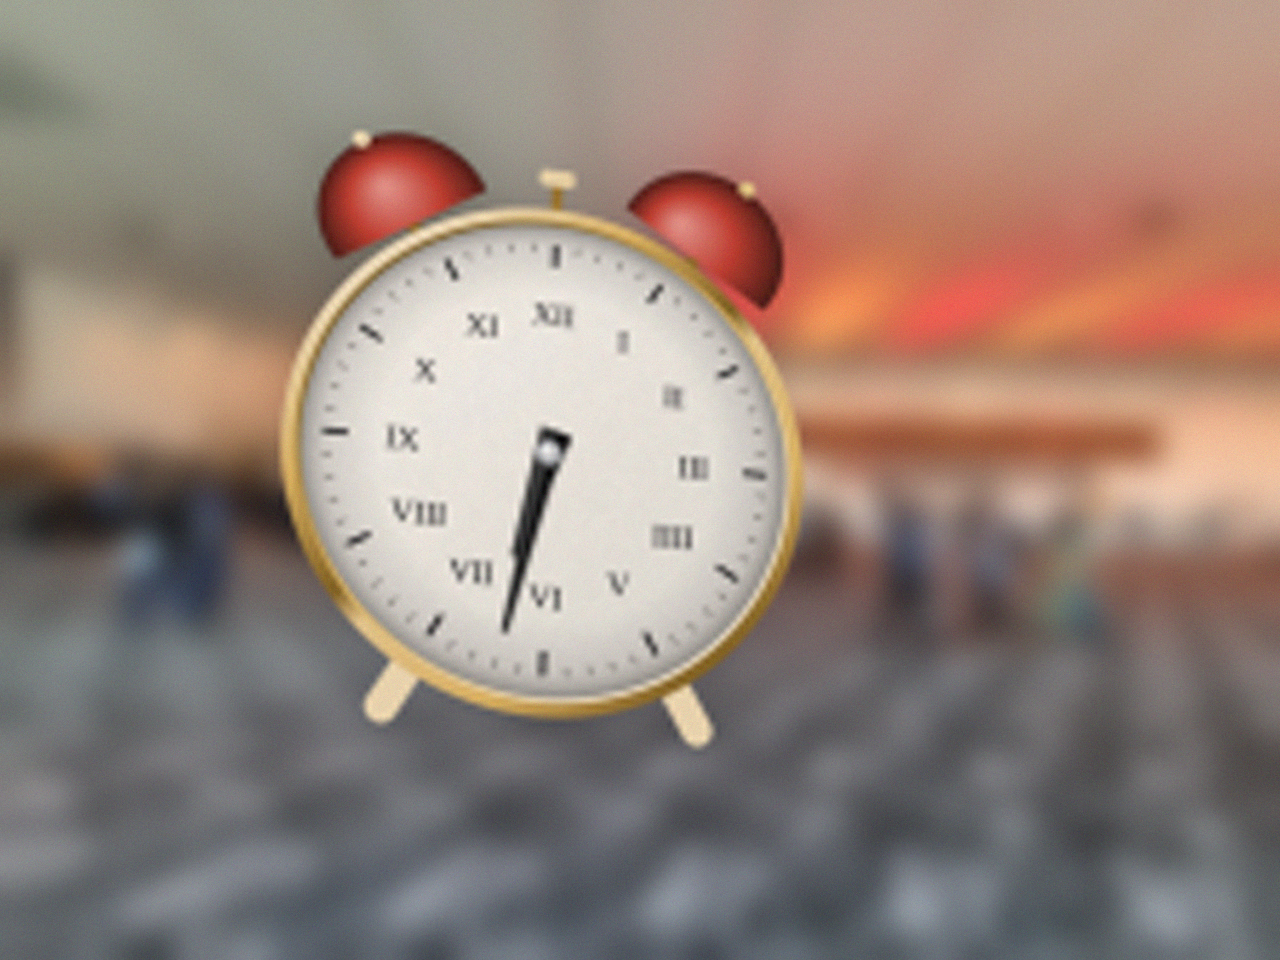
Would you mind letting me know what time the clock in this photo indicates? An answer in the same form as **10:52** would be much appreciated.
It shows **6:32**
